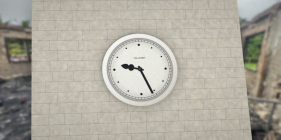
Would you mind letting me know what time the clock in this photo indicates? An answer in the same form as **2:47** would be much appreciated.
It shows **9:26**
